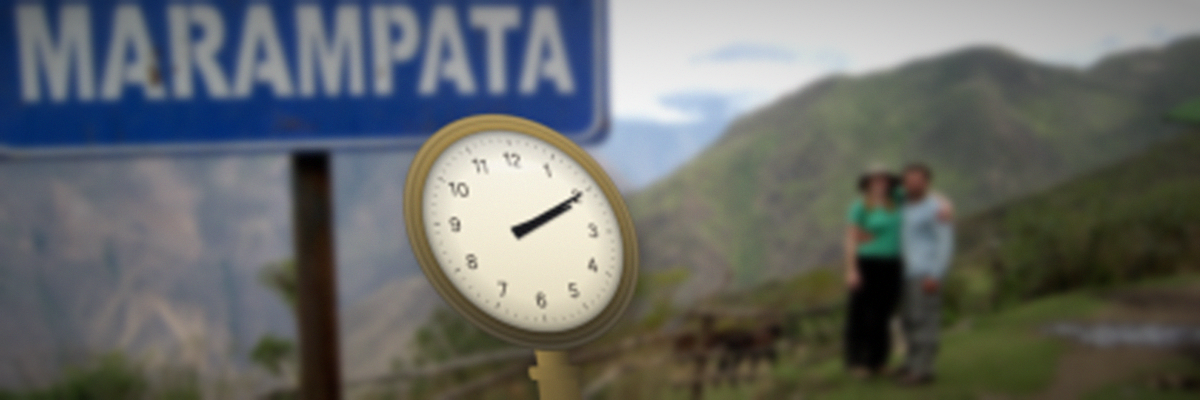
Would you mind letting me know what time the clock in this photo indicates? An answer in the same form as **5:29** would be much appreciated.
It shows **2:10**
